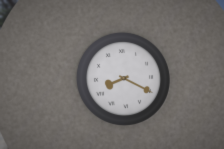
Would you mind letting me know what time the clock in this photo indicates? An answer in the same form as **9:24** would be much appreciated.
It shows **8:20**
